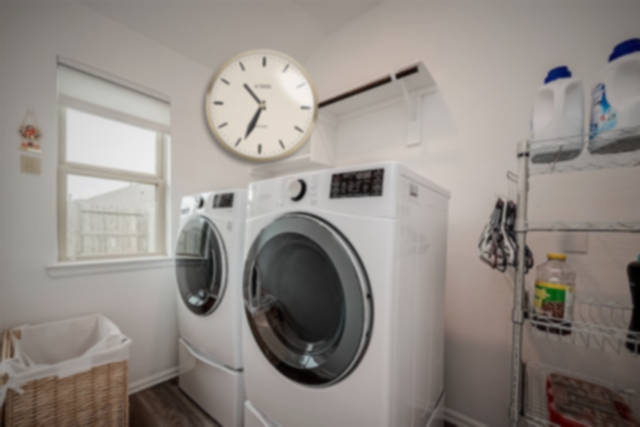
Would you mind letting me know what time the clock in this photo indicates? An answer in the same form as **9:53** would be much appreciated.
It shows **10:34**
